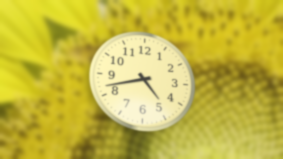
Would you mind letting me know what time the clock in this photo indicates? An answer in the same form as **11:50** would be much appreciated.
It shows **4:42**
